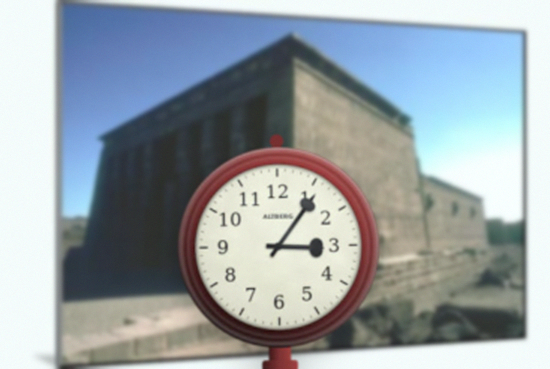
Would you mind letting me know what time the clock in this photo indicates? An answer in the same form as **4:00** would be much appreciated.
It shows **3:06**
